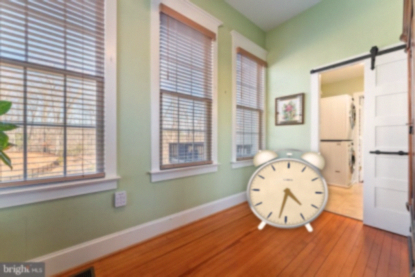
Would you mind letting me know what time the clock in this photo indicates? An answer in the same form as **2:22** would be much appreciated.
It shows **4:32**
